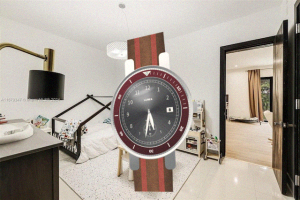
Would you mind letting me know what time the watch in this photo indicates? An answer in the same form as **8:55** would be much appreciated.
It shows **5:32**
